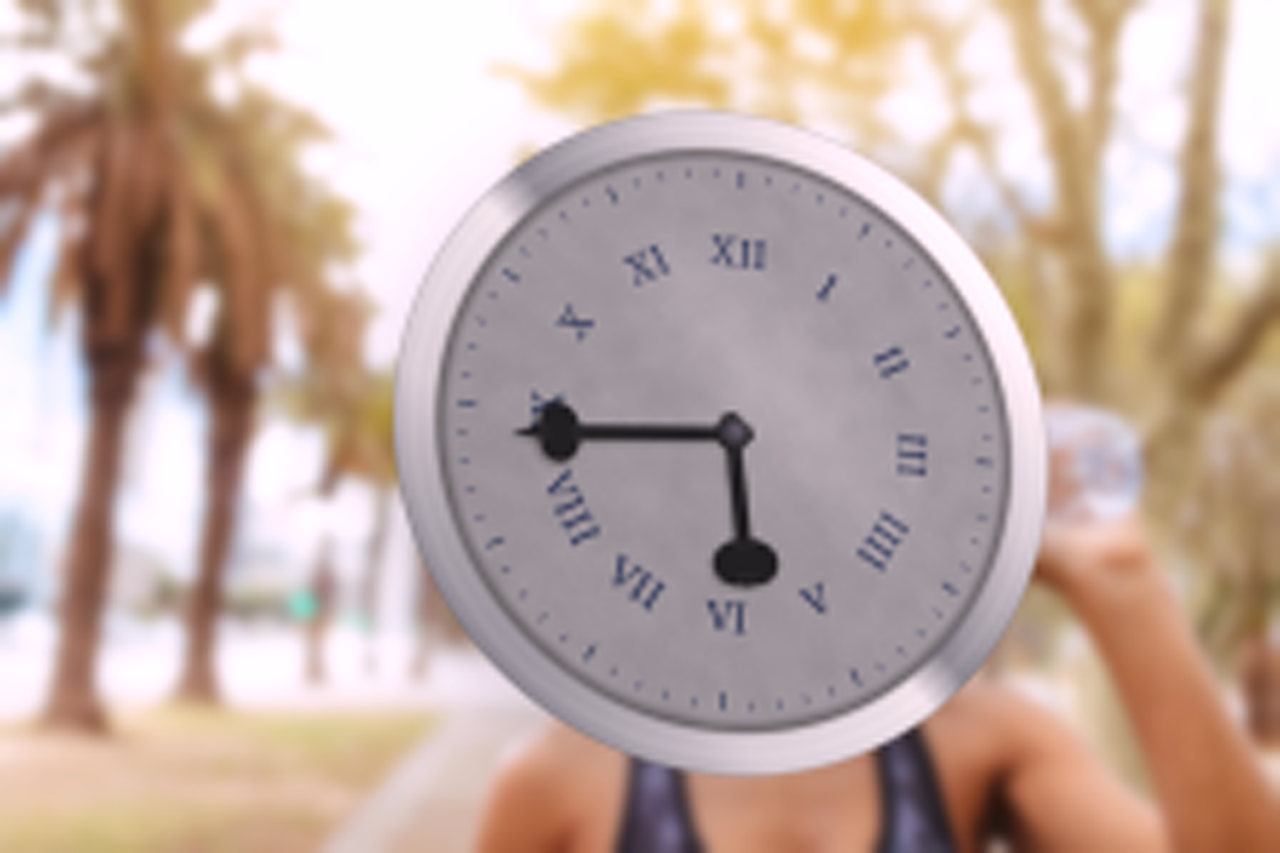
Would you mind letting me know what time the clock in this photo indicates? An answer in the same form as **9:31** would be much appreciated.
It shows **5:44**
